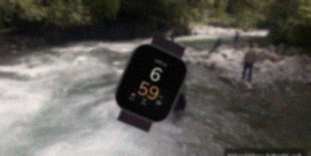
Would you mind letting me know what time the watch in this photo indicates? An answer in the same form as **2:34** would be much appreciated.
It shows **6:59**
